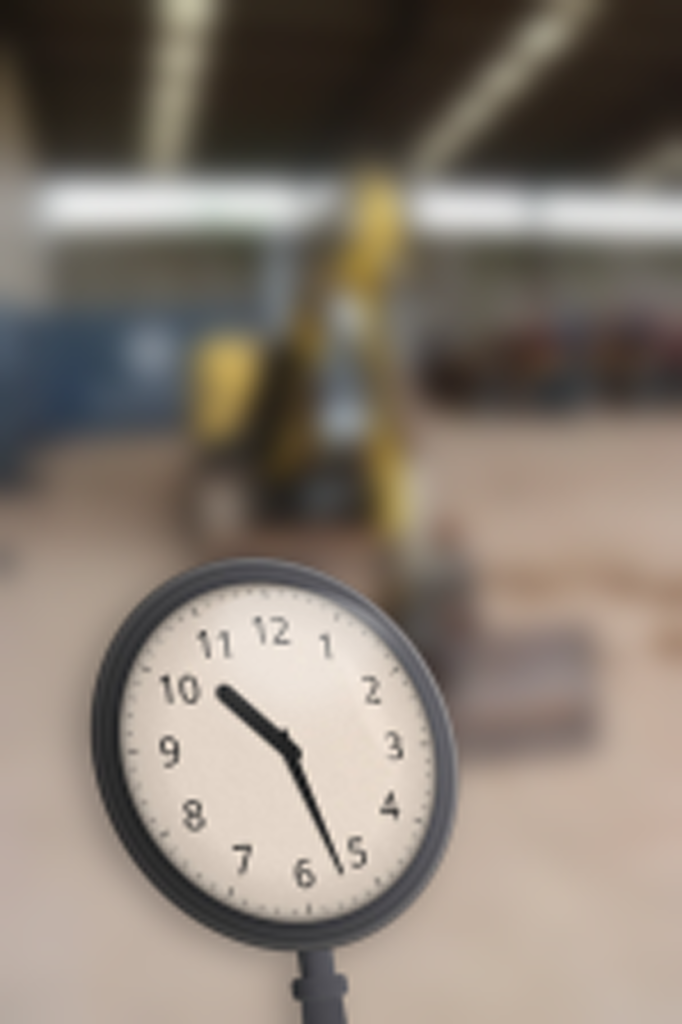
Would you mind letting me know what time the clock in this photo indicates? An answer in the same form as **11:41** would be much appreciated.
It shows **10:27**
